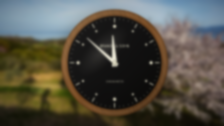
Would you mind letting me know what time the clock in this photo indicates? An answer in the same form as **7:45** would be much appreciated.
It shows **11:52**
